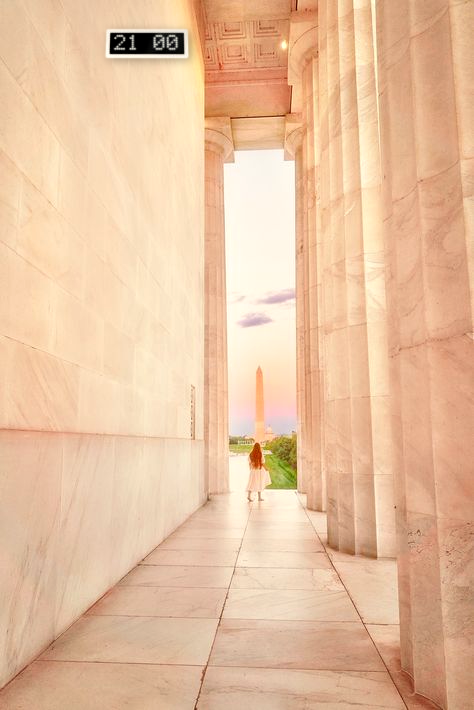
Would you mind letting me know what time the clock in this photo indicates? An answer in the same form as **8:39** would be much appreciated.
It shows **21:00**
